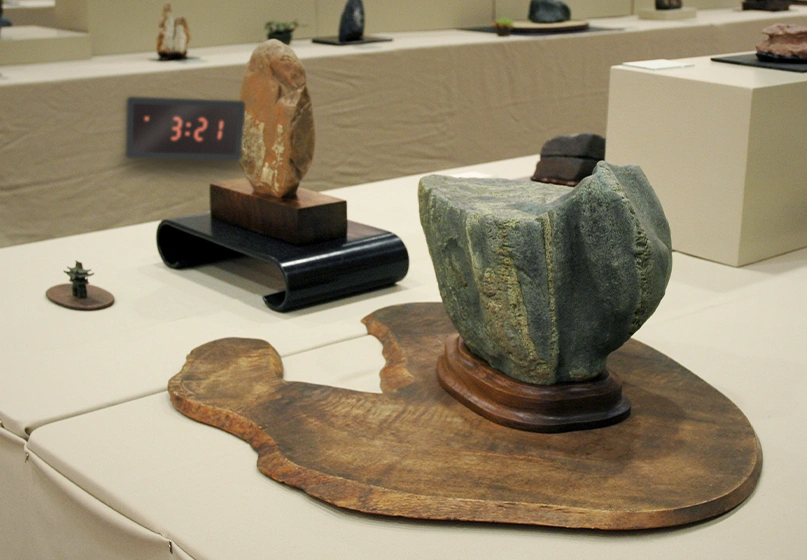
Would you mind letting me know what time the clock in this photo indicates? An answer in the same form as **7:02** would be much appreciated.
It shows **3:21**
